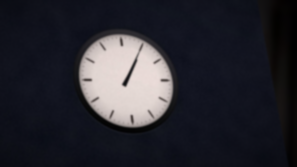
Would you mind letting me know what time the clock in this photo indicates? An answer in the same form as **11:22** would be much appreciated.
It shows **1:05**
